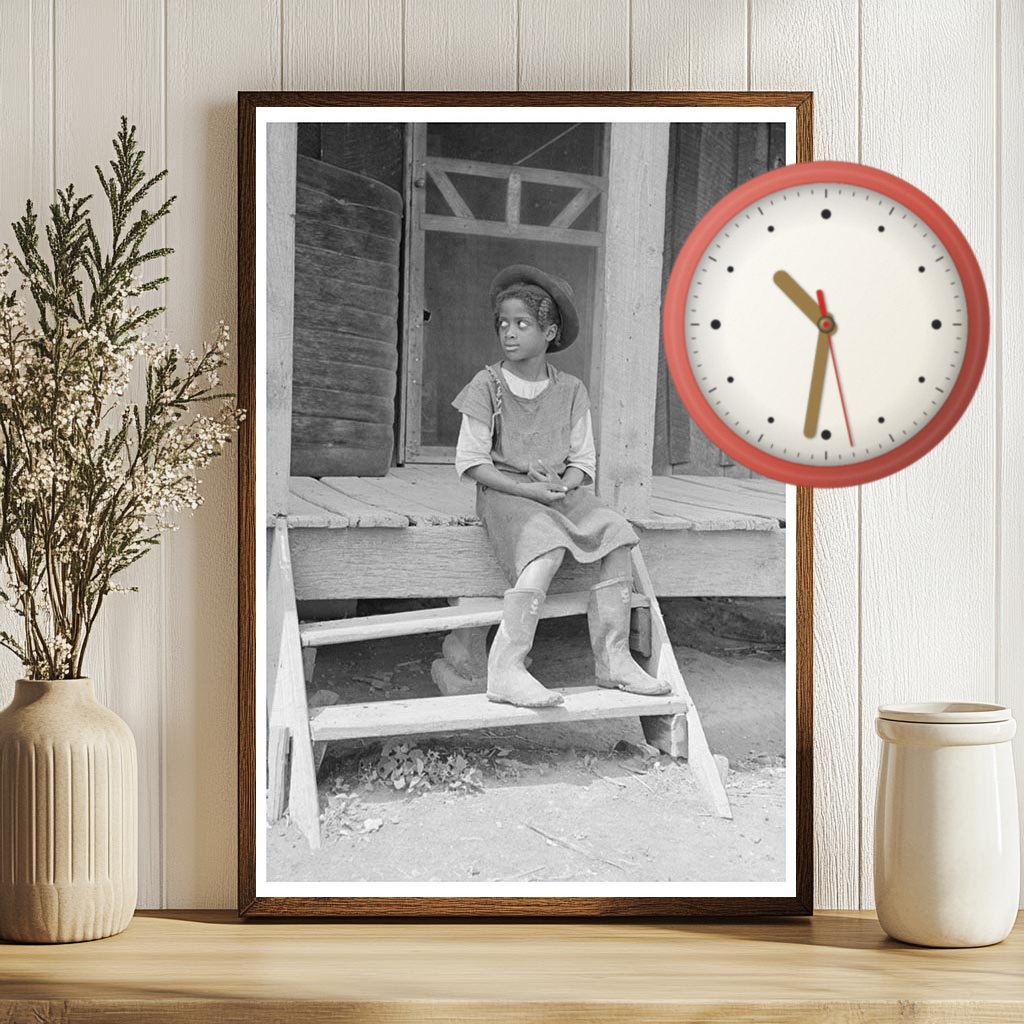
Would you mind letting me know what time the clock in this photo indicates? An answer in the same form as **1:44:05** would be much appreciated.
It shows **10:31:28**
